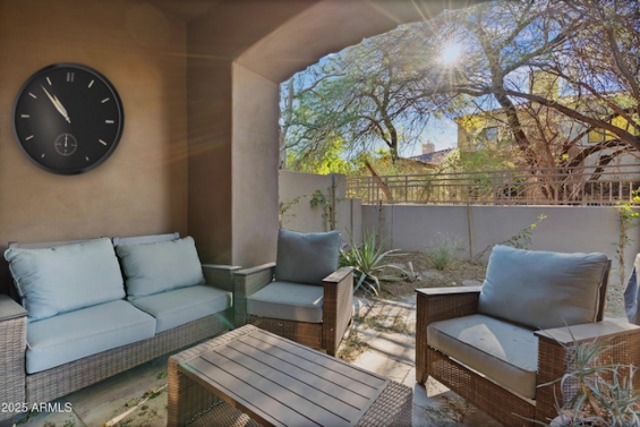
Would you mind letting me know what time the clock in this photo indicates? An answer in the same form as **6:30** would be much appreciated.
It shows **10:53**
